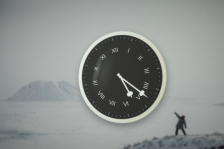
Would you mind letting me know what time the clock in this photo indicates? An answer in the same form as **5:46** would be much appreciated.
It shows **5:23**
